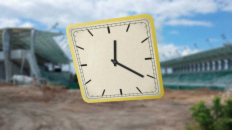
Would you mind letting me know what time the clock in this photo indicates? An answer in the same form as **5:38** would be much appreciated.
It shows **12:21**
